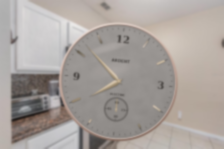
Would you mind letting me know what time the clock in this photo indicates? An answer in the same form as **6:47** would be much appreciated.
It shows **7:52**
